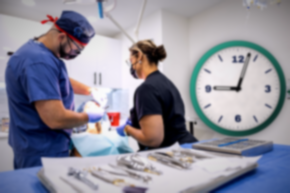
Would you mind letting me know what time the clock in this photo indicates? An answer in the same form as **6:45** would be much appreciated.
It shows **9:03**
